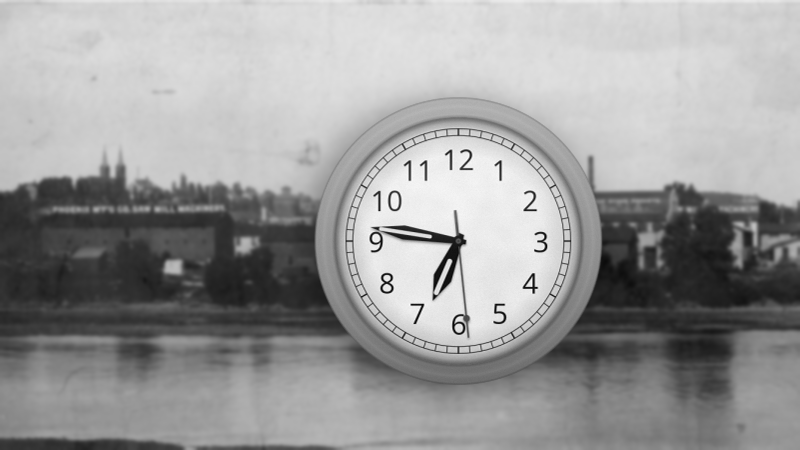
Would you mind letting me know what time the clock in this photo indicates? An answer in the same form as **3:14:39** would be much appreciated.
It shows **6:46:29**
